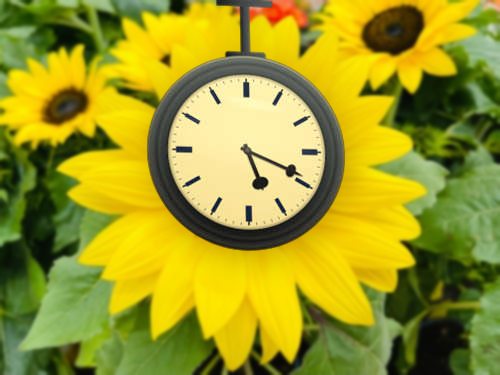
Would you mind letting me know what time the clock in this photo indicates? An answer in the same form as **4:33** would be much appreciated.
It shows **5:19**
